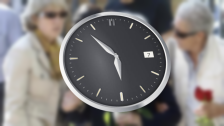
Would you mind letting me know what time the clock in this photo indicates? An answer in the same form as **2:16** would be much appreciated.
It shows **5:53**
